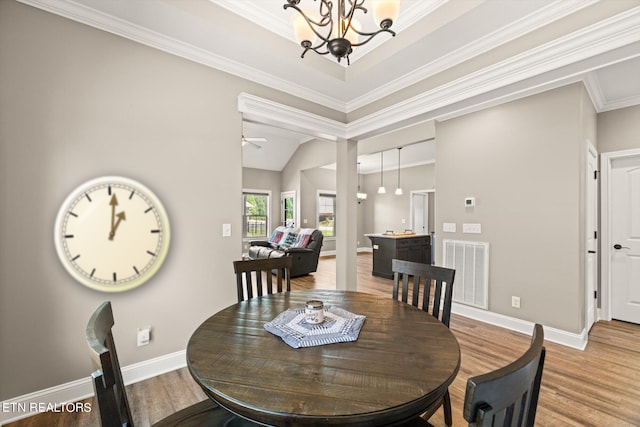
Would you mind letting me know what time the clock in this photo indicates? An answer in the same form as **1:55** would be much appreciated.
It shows **1:01**
